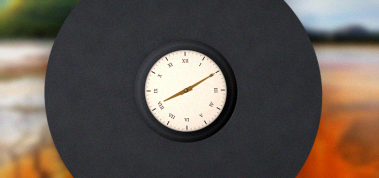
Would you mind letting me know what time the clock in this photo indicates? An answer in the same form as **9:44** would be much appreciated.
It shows **8:10**
